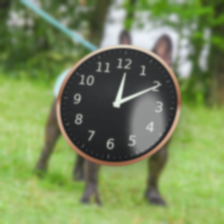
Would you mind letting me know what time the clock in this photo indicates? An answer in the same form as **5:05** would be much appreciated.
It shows **12:10**
